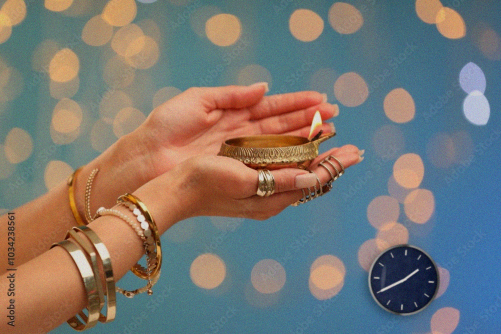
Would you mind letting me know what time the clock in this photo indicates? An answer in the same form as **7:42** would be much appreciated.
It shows **1:40**
